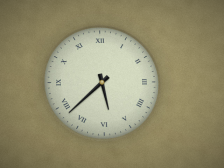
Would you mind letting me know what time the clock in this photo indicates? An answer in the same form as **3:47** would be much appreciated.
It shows **5:38**
